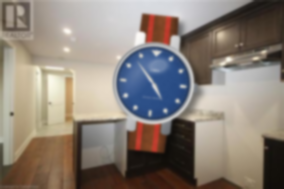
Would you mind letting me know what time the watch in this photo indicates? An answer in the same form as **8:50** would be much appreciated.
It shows **4:53**
